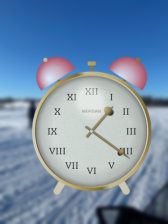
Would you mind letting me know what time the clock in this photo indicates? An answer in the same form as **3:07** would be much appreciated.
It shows **1:21**
